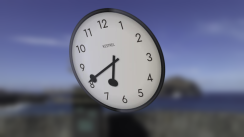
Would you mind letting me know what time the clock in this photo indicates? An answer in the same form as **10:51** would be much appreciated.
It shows **6:41**
